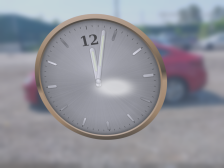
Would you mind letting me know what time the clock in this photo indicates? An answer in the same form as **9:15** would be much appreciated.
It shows **12:03**
